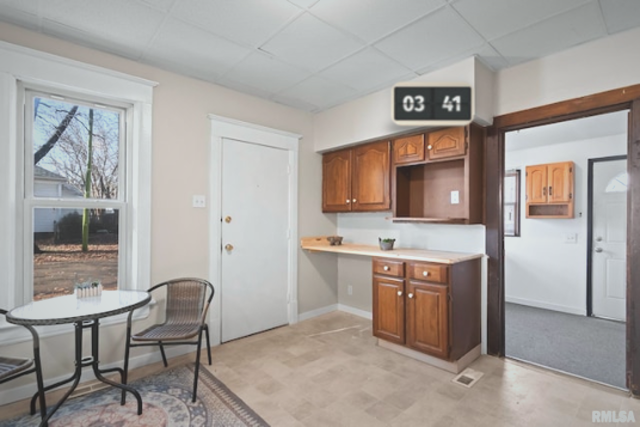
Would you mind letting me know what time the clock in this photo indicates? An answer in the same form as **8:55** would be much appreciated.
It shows **3:41**
